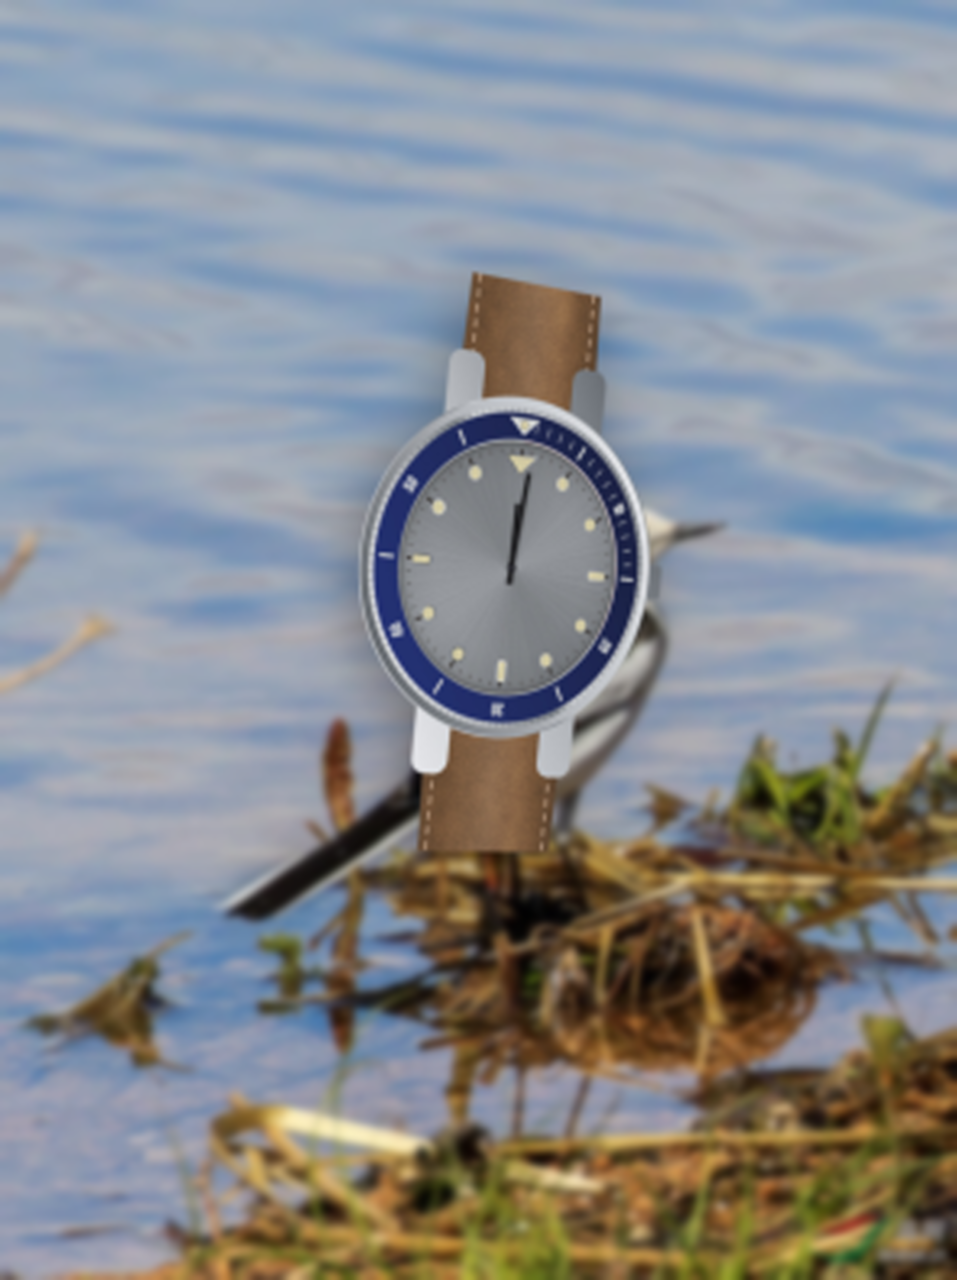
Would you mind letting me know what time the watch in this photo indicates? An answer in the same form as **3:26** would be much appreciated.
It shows **12:01**
